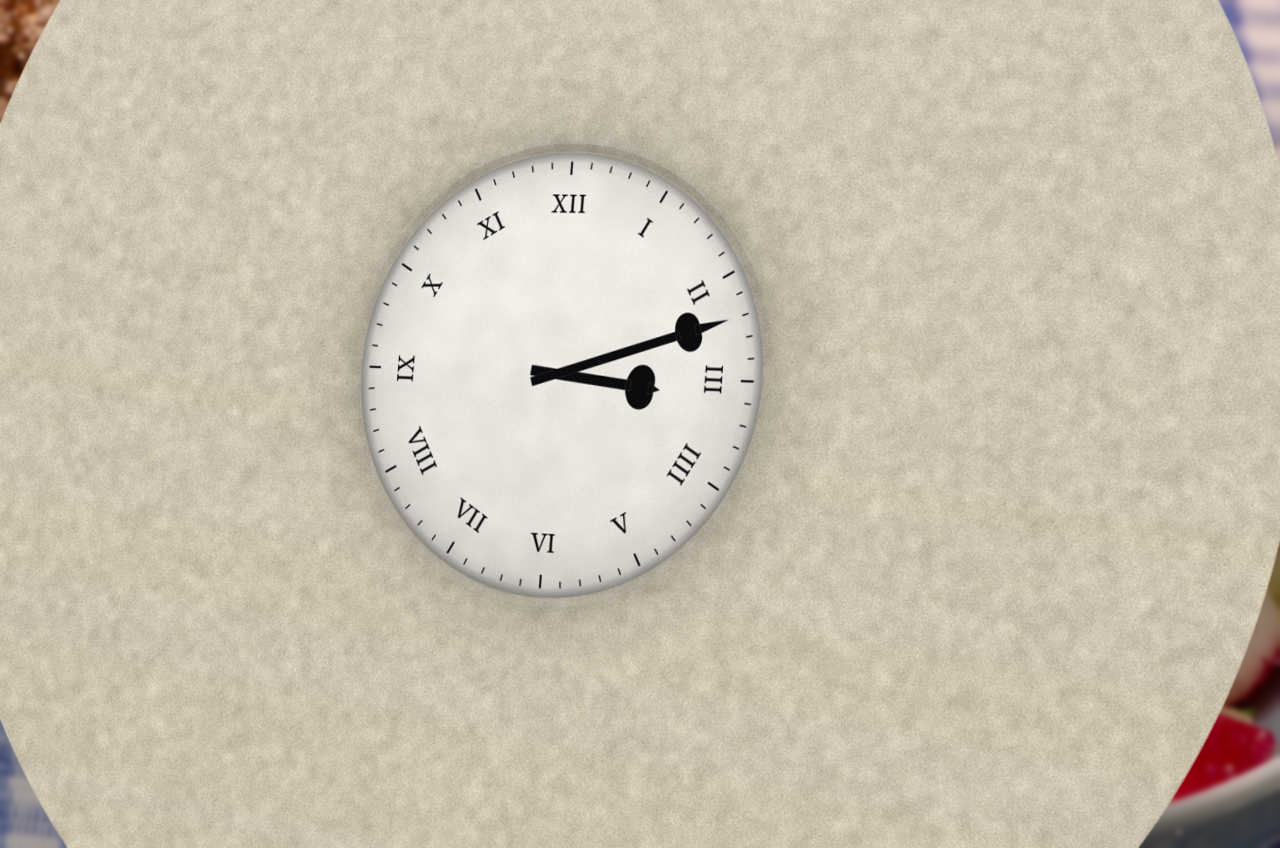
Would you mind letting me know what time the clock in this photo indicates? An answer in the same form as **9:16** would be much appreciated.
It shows **3:12**
